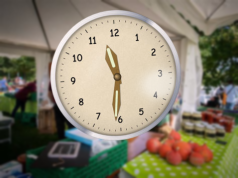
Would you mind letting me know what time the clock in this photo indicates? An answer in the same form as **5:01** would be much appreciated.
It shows **11:31**
